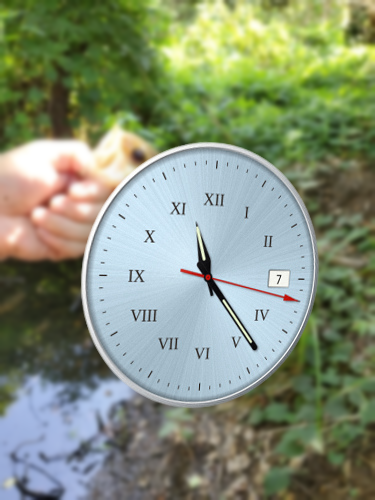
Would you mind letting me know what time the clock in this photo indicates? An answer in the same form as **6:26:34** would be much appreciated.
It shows **11:23:17**
